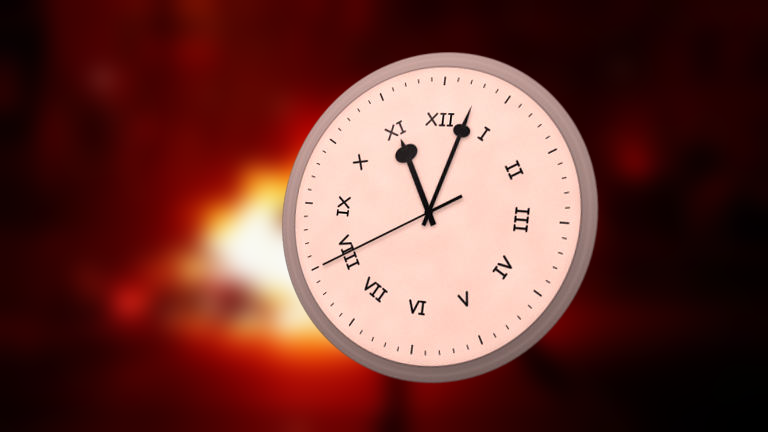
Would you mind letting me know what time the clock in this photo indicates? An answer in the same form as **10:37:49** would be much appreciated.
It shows **11:02:40**
